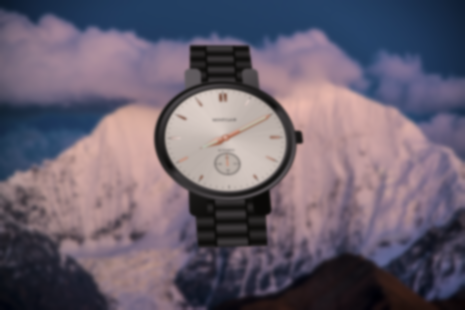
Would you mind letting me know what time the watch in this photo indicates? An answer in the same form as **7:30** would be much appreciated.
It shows **8:10**
